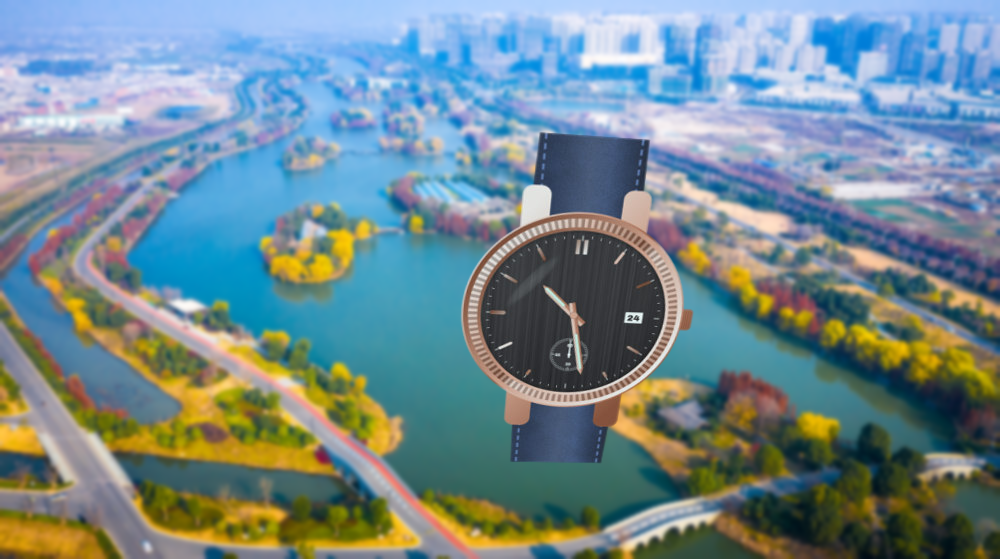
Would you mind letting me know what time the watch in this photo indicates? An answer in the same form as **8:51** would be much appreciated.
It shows **10:28**
